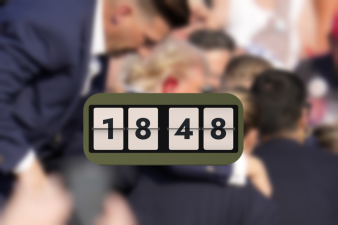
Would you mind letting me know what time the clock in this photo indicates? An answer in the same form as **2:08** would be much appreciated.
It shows **18:48**
